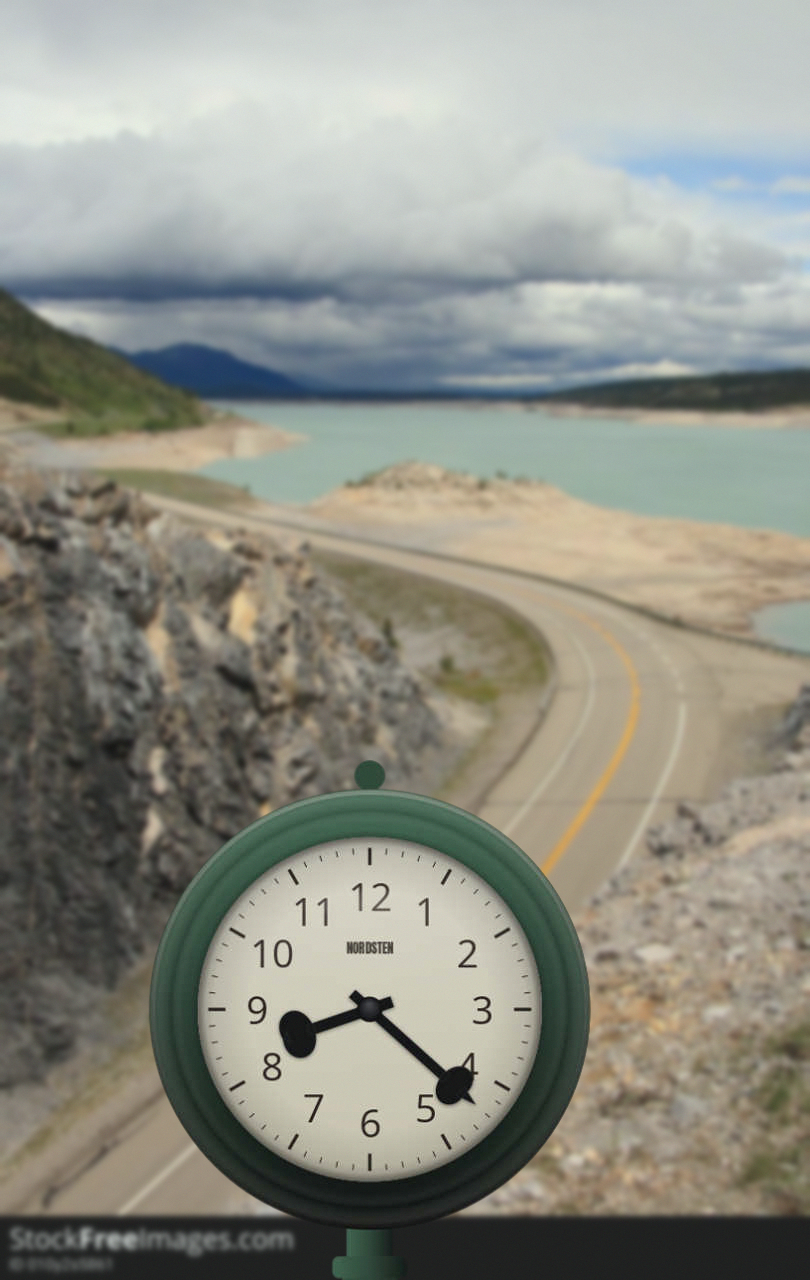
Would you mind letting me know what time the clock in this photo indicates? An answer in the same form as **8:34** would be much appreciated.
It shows **8:22**
